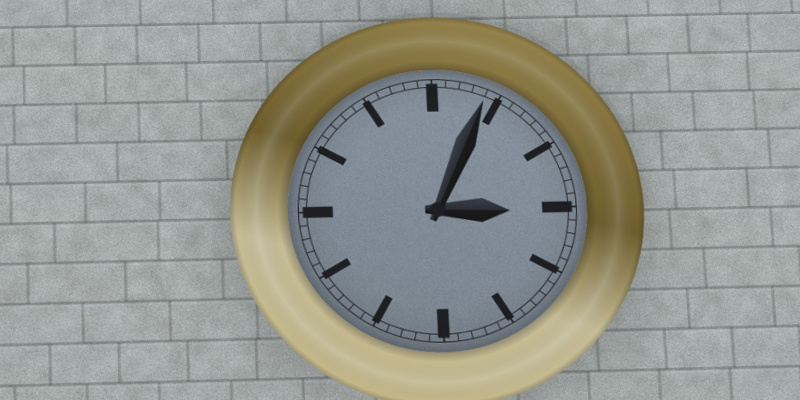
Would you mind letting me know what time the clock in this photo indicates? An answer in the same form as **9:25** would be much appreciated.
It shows **3:04**
